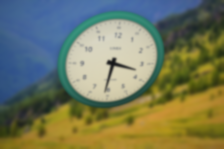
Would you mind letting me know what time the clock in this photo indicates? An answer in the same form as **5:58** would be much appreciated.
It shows **3:31**
